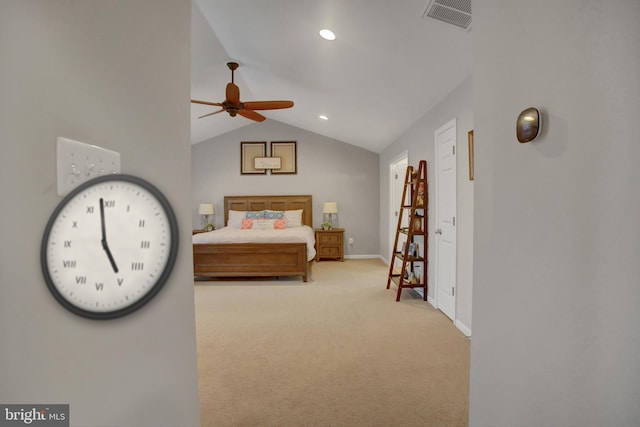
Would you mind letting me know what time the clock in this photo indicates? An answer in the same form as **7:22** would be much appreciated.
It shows **4:58**
